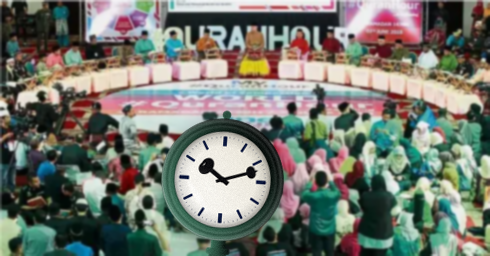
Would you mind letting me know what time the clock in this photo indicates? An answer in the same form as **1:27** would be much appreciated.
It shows **10:12**
